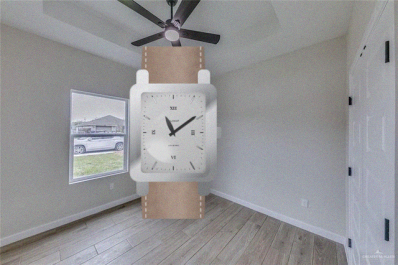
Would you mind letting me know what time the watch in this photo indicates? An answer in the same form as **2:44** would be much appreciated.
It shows **11:09**
